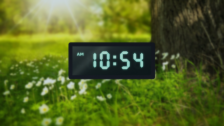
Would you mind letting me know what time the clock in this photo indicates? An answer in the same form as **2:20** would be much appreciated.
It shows **10:54**
